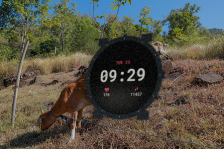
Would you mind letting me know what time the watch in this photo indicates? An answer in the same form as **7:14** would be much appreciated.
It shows **9:29**
